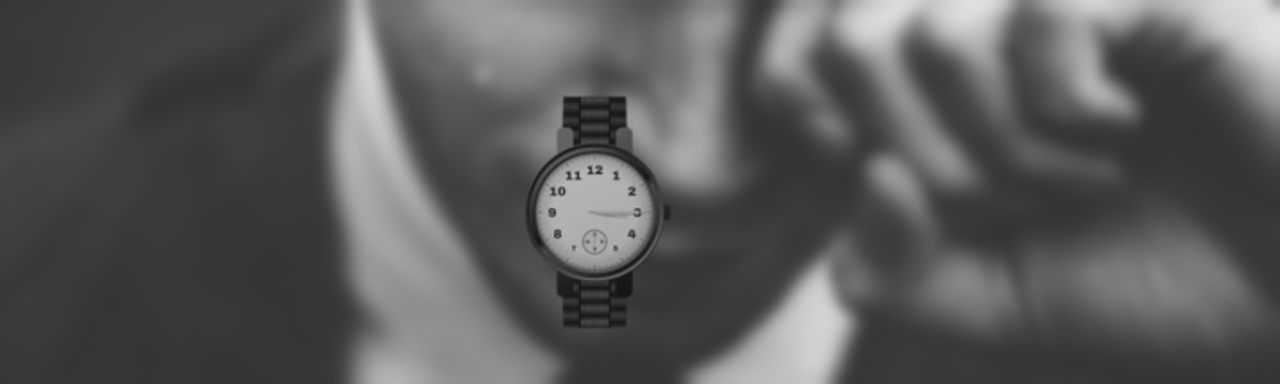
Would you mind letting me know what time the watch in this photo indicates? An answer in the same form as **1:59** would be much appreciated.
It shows **3:15**
